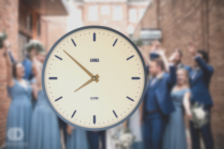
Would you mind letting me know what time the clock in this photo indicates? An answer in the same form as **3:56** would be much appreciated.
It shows **7:52**
